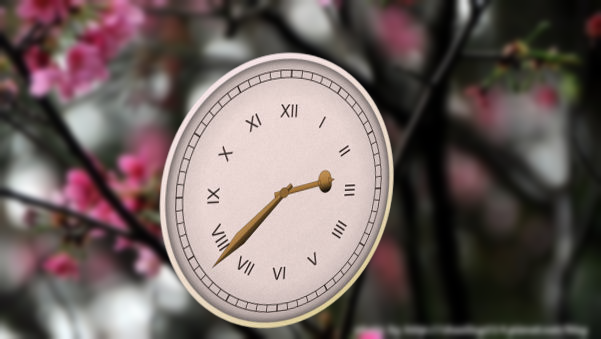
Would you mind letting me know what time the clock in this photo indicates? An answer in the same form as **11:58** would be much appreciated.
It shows **2:38**
